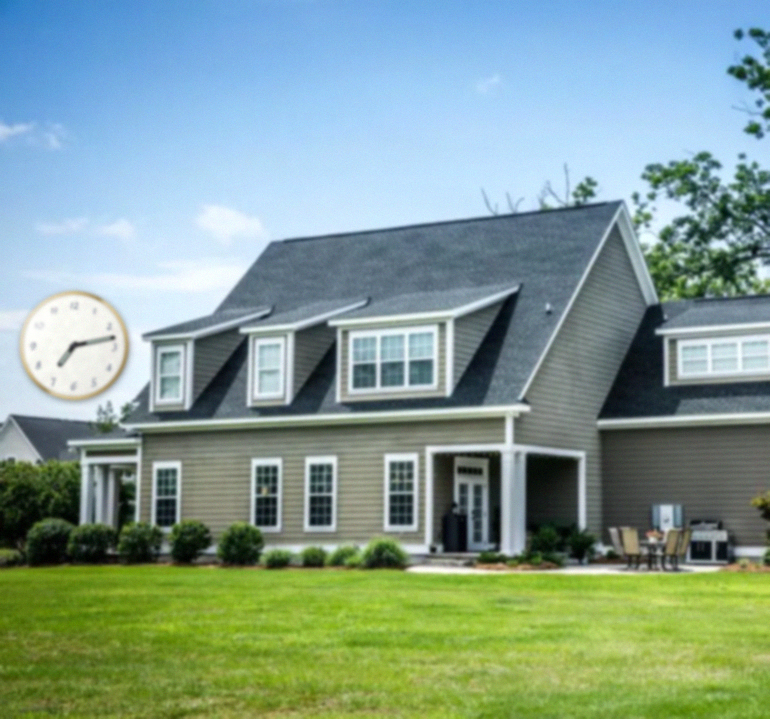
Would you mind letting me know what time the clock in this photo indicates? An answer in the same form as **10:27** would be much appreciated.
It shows **7:13**
